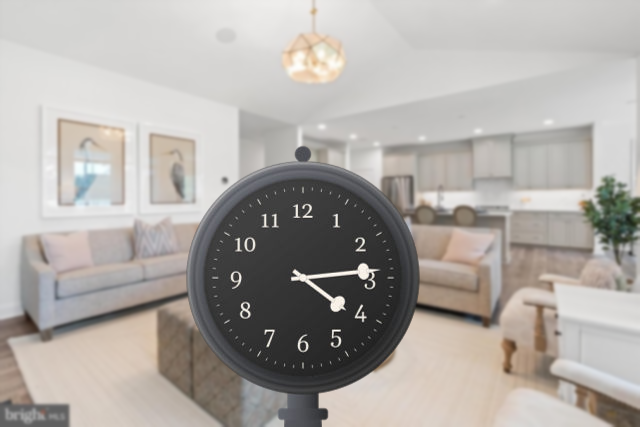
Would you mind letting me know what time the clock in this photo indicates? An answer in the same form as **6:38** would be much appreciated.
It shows **4:14**
